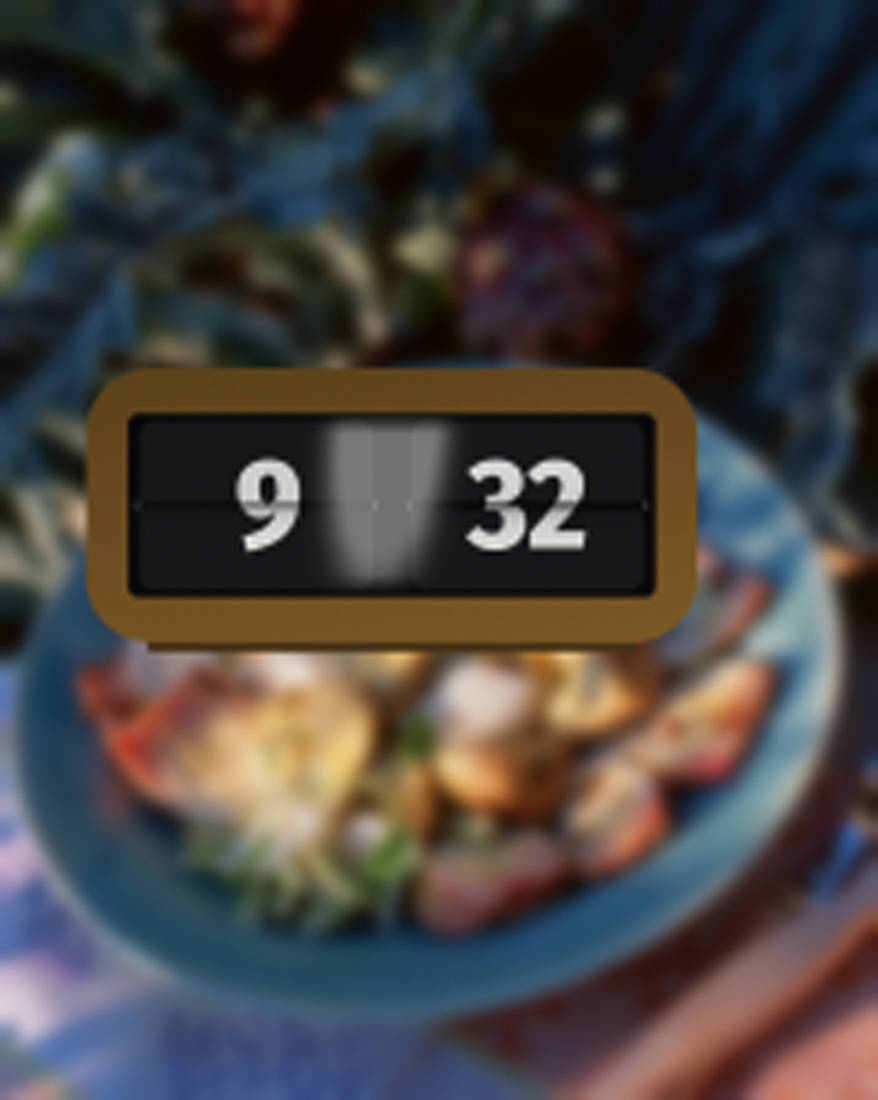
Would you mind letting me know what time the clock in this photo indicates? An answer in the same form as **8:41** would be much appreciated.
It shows **9:32**
